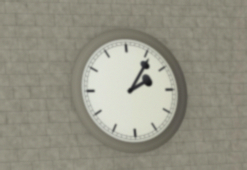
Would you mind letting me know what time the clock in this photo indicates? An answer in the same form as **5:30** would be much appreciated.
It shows **2:06**
